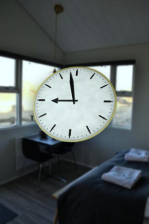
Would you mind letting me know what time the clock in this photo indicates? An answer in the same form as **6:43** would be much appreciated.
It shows **8:58**
